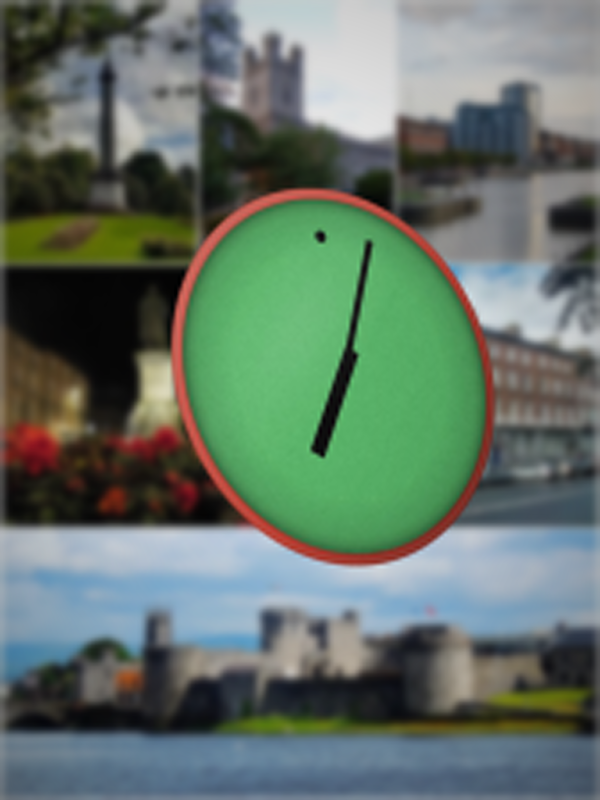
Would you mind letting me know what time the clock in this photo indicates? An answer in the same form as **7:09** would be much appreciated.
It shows **7:04**
